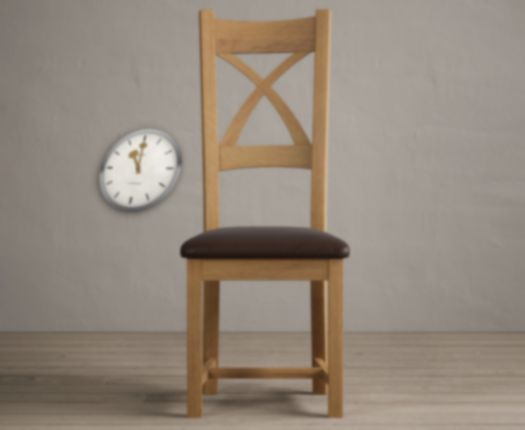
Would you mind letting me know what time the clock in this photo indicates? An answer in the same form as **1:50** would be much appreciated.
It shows **11:00**
